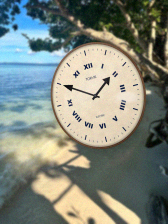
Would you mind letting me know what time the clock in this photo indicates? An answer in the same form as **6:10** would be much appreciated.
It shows **1:50**
